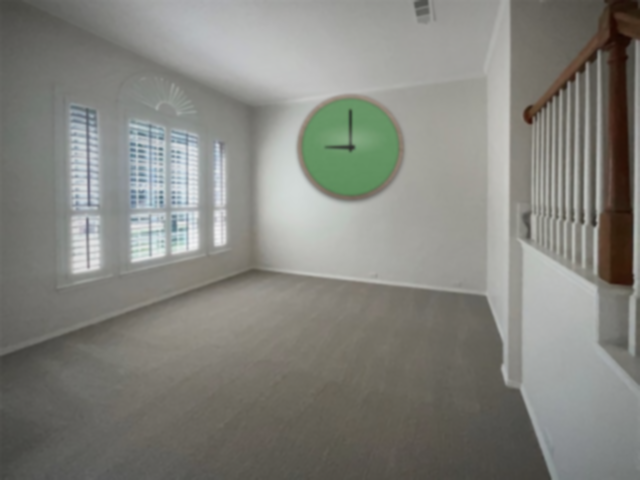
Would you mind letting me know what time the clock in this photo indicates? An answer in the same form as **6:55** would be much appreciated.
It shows **9:00**
